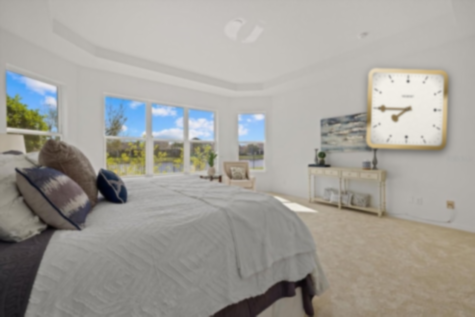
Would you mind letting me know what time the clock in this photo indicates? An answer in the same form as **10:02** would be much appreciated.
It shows **7:45**
